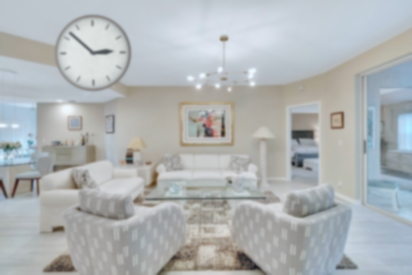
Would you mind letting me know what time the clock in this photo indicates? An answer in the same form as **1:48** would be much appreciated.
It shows **2:52**
